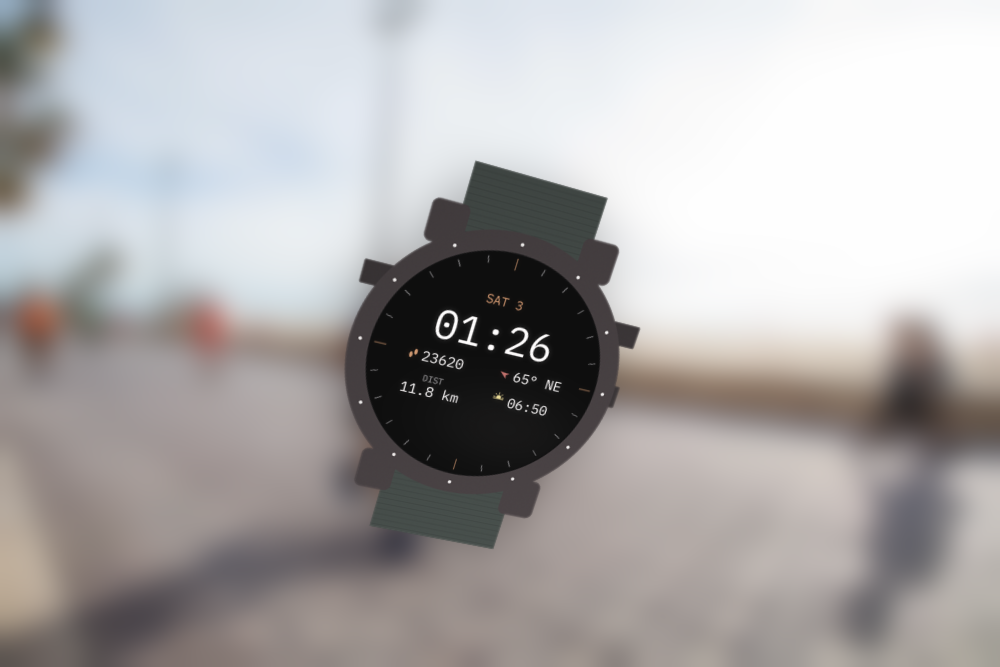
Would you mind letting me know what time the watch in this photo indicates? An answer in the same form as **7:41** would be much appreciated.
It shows **1:26**
